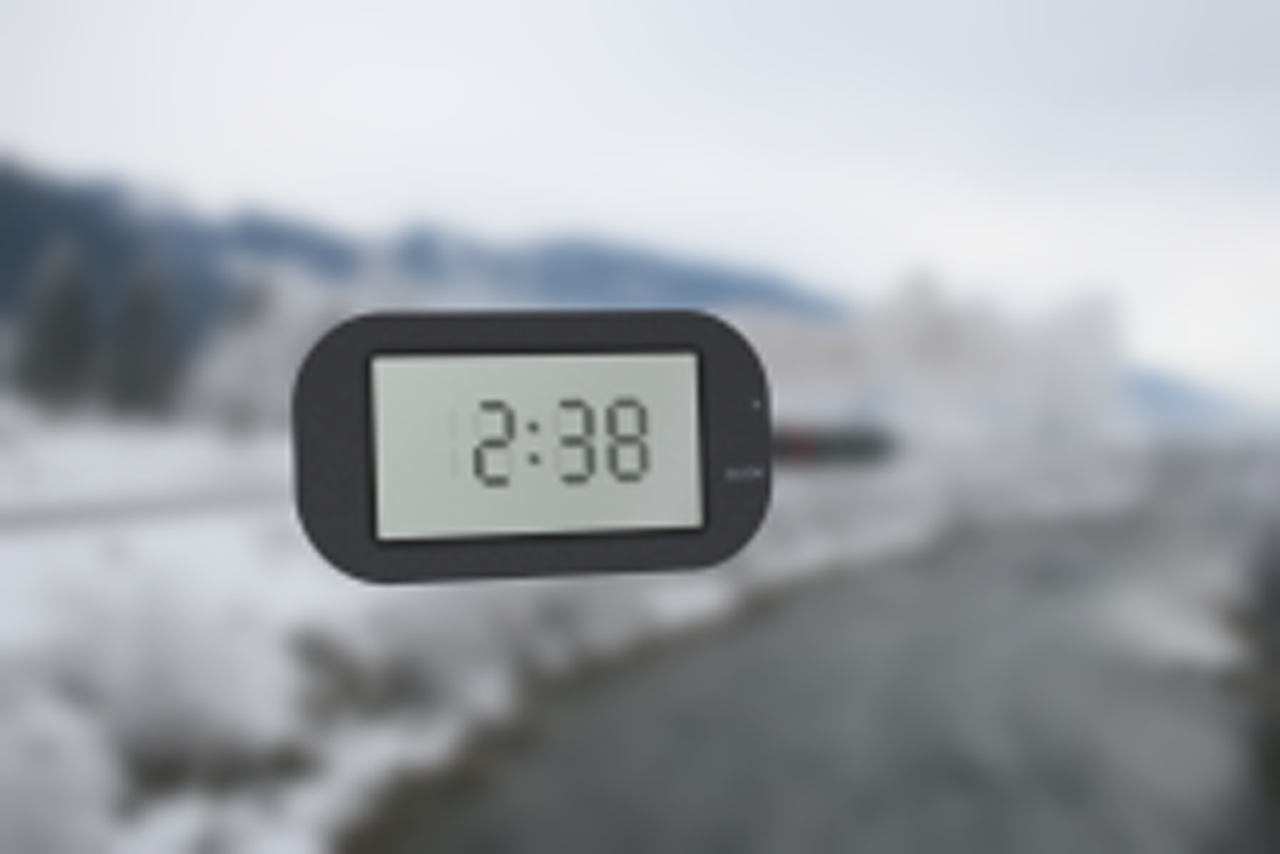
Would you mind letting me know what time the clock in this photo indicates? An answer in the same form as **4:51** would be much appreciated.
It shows **2:38**
